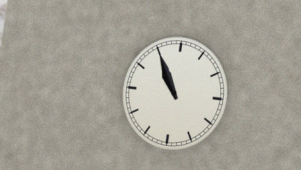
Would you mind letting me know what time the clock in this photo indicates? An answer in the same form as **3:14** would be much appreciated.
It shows **10:55**
